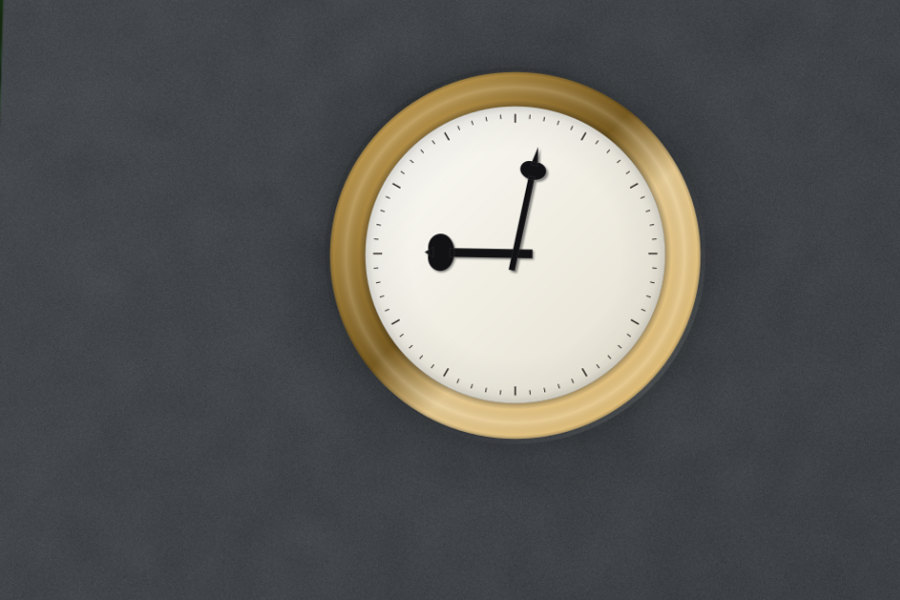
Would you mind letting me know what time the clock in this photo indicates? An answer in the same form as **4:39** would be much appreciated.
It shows **9:02**
